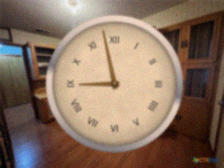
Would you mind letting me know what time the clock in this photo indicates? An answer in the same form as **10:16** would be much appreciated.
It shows **8:58**
